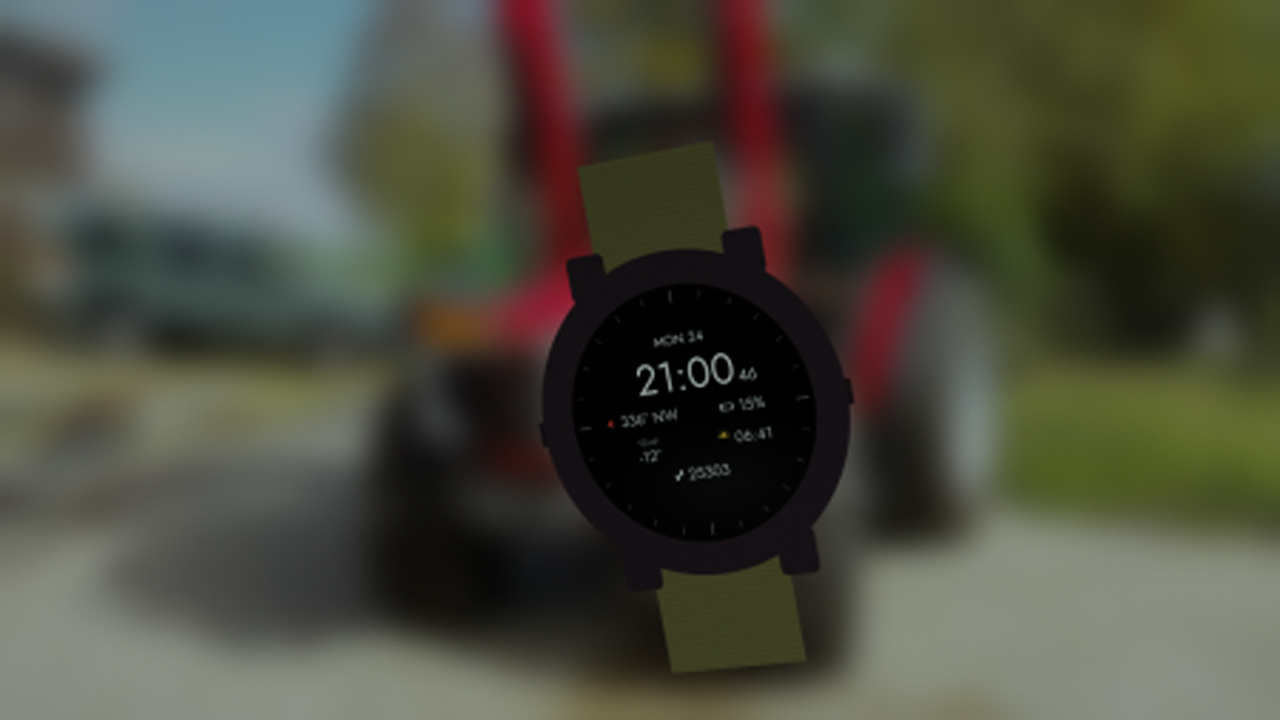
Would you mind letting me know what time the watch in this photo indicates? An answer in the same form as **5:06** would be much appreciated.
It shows **21:00**
